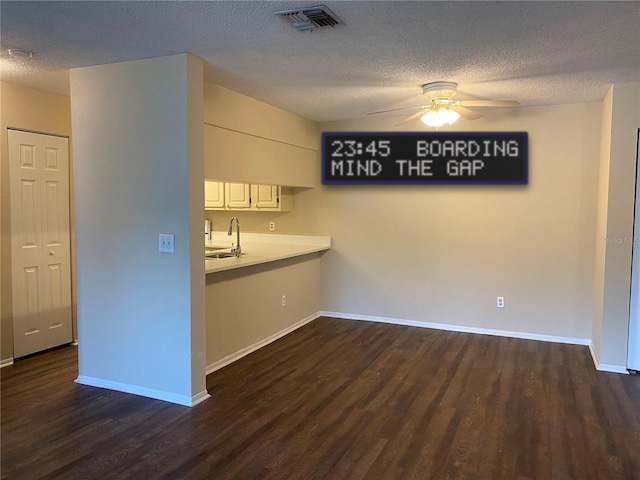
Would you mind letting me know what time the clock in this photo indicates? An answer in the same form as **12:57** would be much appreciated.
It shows **23:45**
